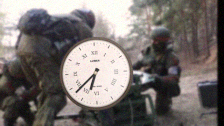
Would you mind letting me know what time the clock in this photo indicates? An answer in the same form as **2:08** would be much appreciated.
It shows **6:38**
